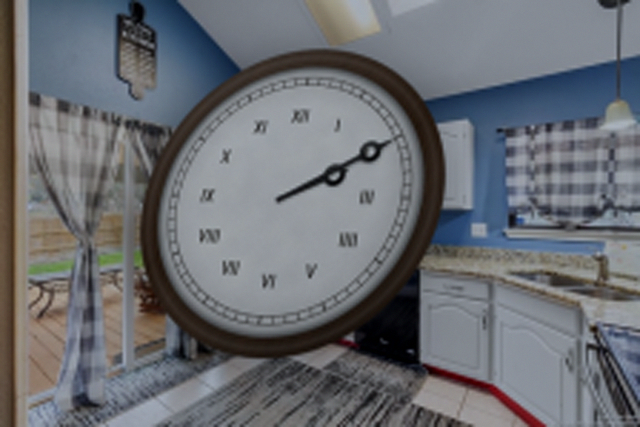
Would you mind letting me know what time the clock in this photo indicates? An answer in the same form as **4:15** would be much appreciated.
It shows **2:10**
